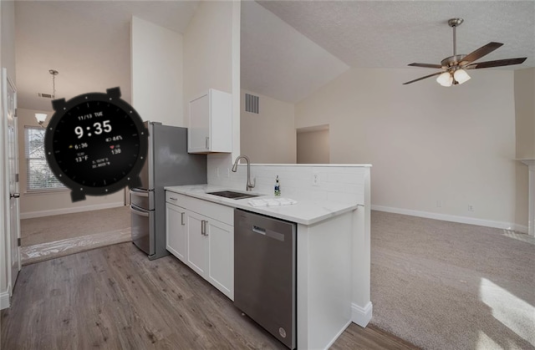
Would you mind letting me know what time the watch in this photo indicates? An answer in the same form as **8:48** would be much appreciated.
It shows **9:35**
